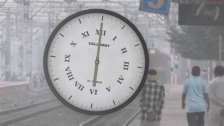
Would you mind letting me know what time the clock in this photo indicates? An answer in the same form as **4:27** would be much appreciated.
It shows **6:00**
